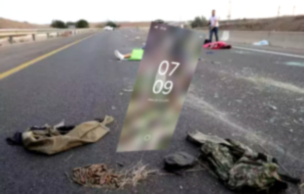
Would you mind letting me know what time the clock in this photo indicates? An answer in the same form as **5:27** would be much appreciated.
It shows **7:09**
